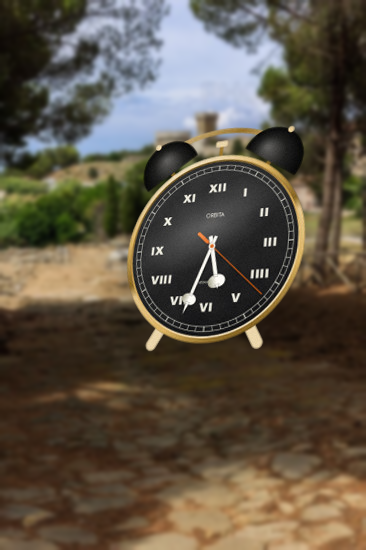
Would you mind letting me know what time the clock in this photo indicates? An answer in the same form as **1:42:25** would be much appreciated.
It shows **5:33:22**
